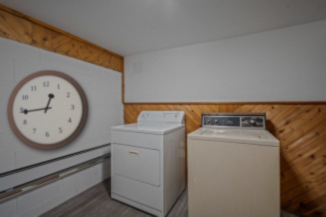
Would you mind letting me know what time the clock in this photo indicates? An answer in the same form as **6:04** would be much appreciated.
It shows **12:44**
